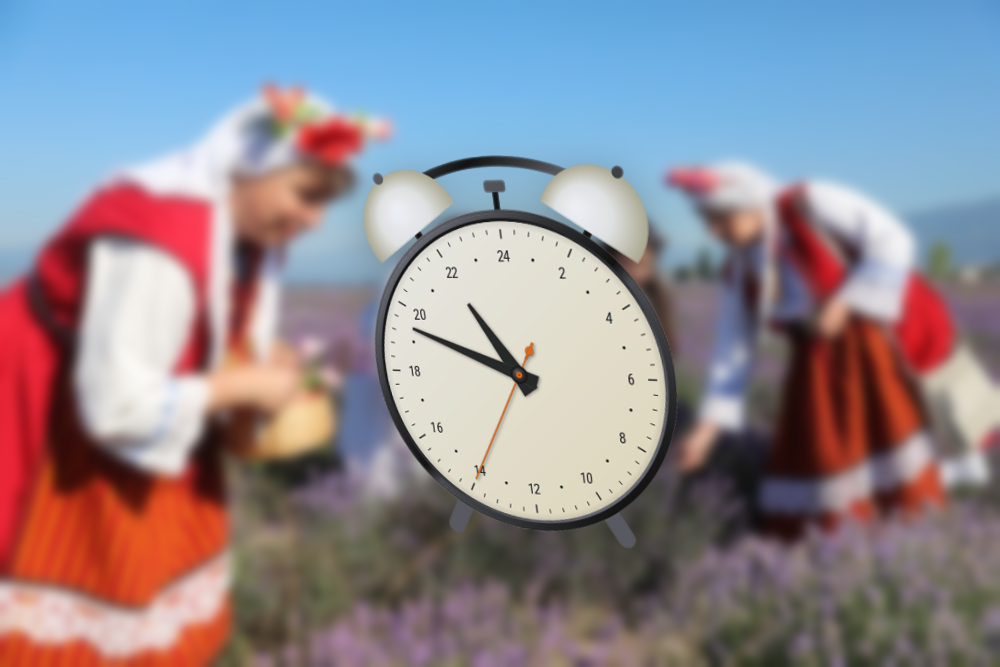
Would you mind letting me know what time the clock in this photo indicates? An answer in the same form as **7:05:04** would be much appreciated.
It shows **21:48:35**
